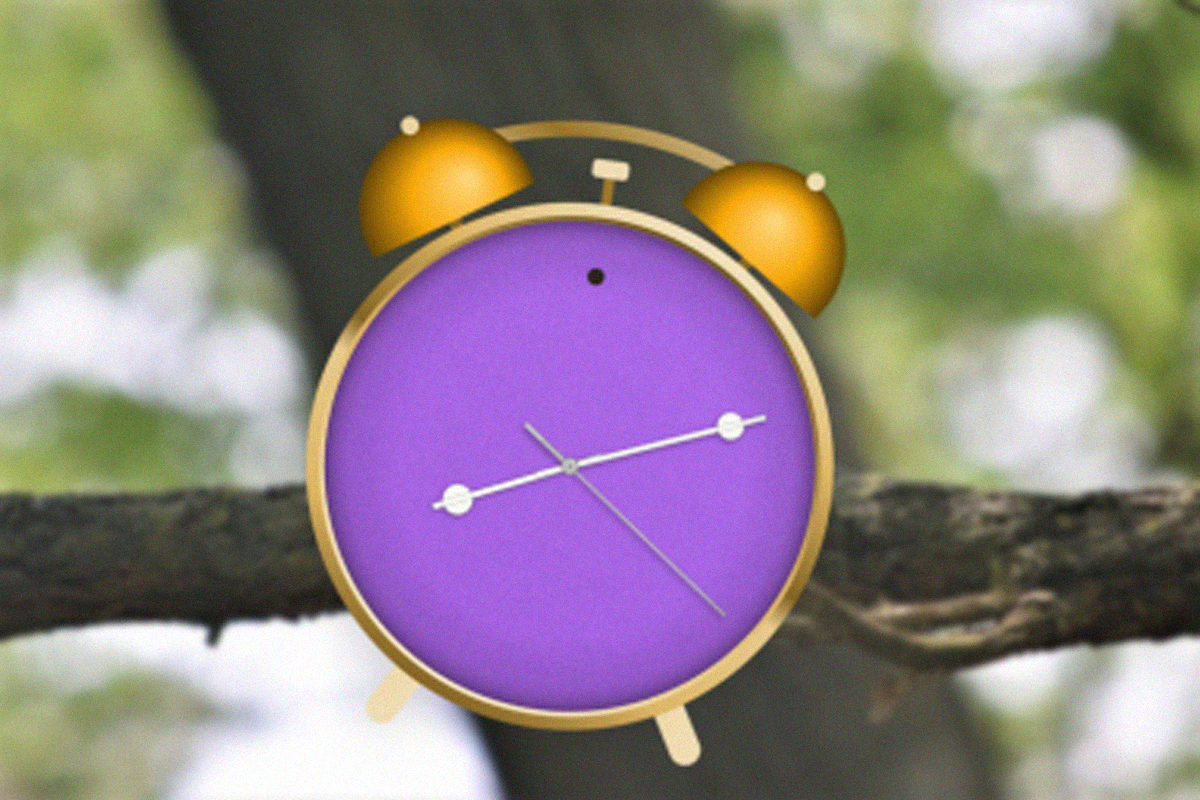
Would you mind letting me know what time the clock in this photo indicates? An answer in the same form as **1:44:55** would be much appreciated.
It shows **8:11:21**
